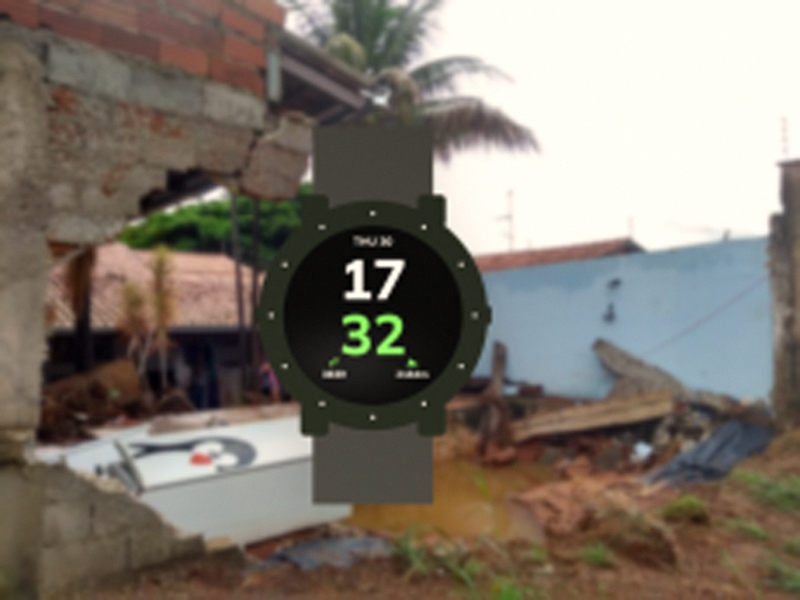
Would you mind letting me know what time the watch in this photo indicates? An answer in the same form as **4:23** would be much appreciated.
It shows **17:32**
